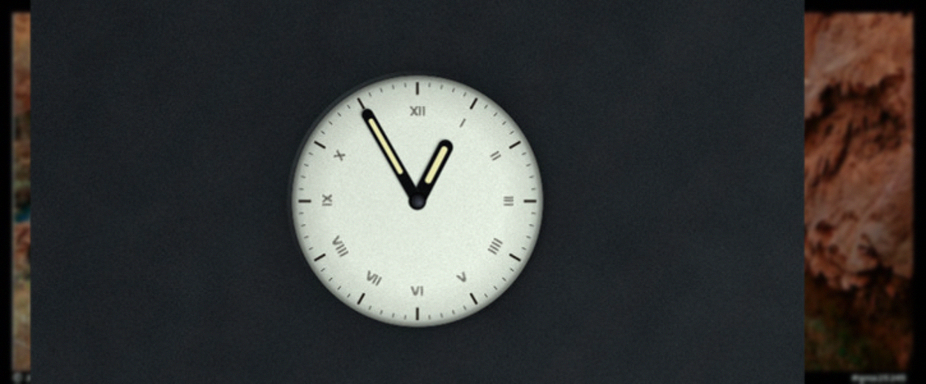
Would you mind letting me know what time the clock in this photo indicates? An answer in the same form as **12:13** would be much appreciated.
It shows **12:55**
